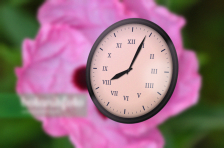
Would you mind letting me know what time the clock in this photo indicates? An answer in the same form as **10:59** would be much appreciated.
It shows **8:04**
